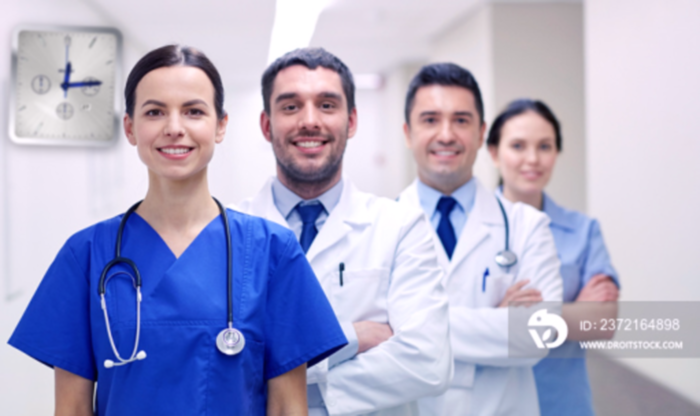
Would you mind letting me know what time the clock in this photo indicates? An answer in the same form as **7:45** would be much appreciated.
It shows **12:14**
